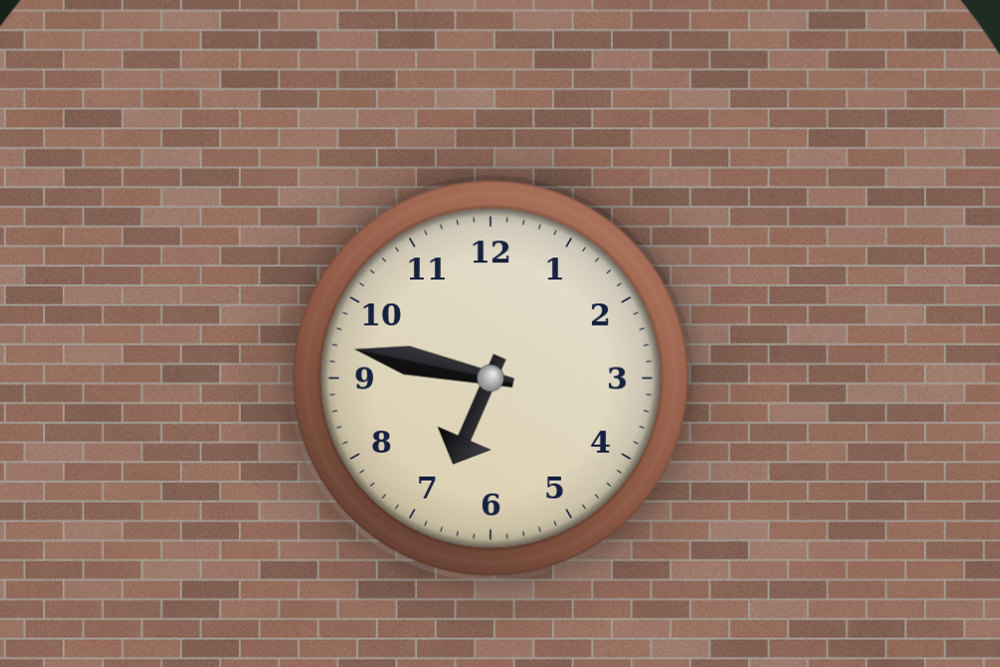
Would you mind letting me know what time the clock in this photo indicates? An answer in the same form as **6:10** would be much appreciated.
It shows **6:47**
